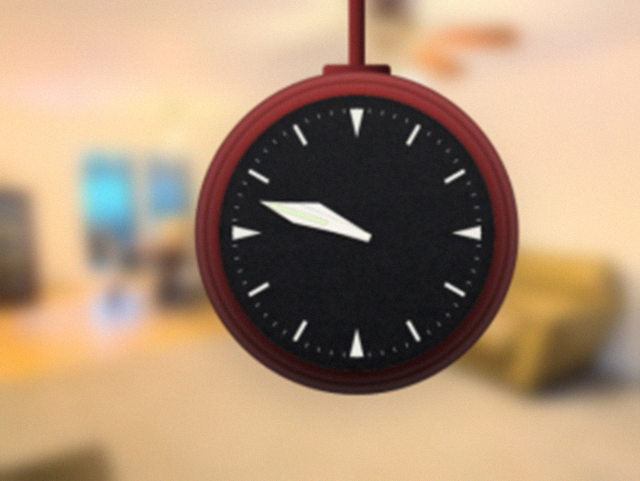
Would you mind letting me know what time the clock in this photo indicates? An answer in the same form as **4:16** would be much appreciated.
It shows **9:48**
